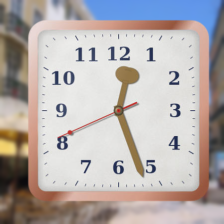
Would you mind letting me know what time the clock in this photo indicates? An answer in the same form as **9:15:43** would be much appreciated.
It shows **12:26:41**
